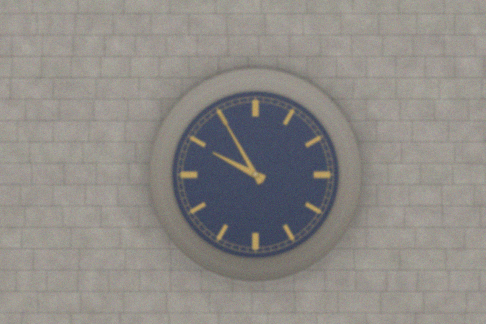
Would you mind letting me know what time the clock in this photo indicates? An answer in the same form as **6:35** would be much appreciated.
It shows **9:55**
